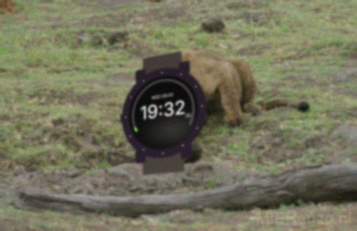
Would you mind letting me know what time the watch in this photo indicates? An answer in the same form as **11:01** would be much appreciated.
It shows **19:32**
